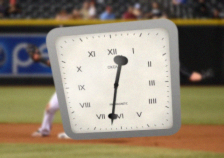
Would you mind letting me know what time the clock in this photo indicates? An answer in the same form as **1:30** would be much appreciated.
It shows **12:32**
